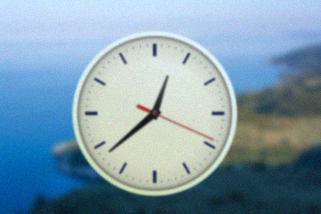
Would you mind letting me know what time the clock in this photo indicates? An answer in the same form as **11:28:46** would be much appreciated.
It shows **12:38:19**
